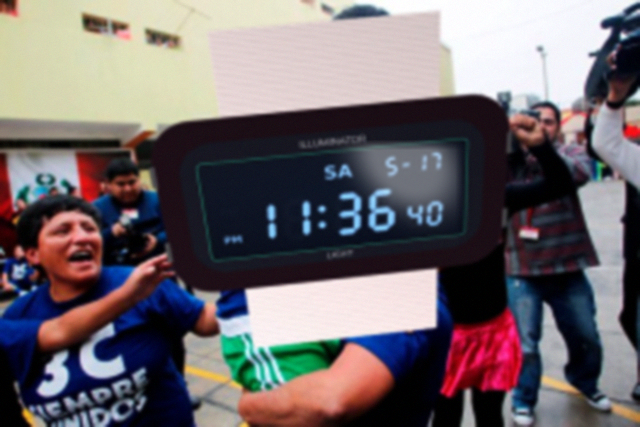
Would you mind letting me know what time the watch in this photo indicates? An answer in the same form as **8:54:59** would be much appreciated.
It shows **11:36:40**
